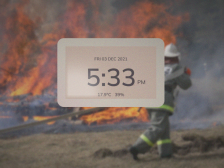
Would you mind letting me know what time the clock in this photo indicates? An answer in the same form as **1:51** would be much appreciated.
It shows **5:33**
